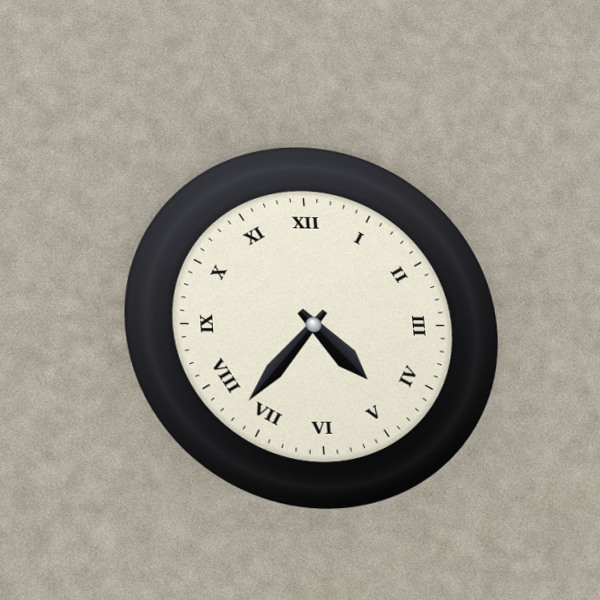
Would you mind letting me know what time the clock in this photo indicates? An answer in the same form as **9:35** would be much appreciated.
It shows **4:37**
